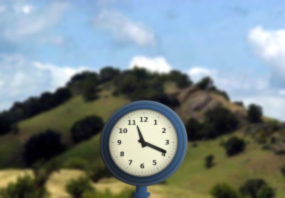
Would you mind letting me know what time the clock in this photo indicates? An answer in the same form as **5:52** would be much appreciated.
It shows **11:19**
